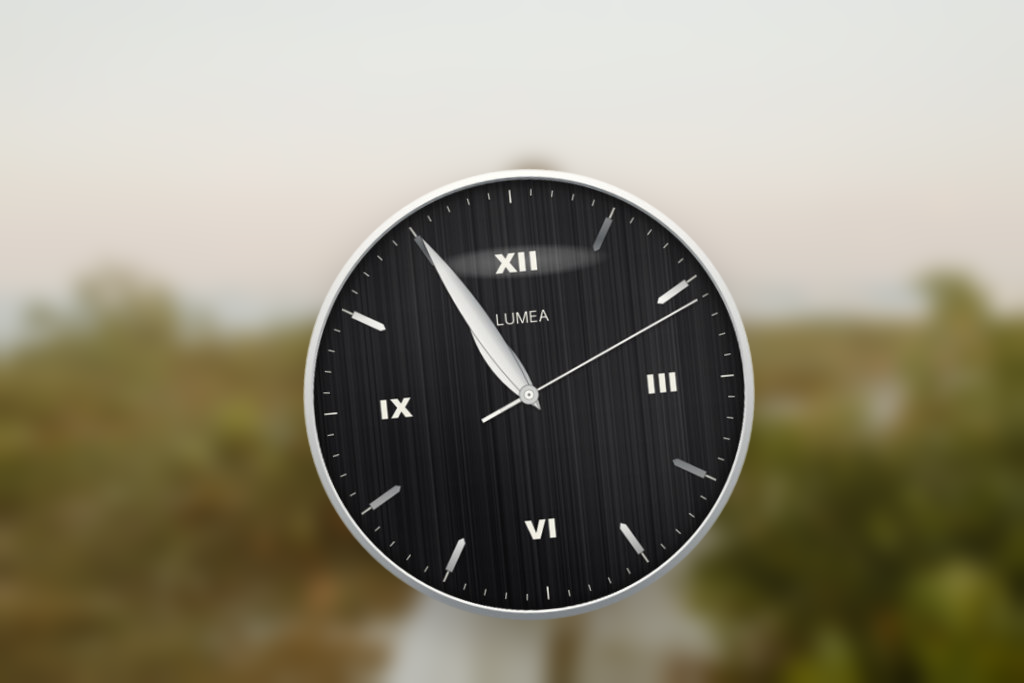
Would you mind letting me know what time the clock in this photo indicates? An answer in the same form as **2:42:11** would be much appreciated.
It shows **10:55:11**
